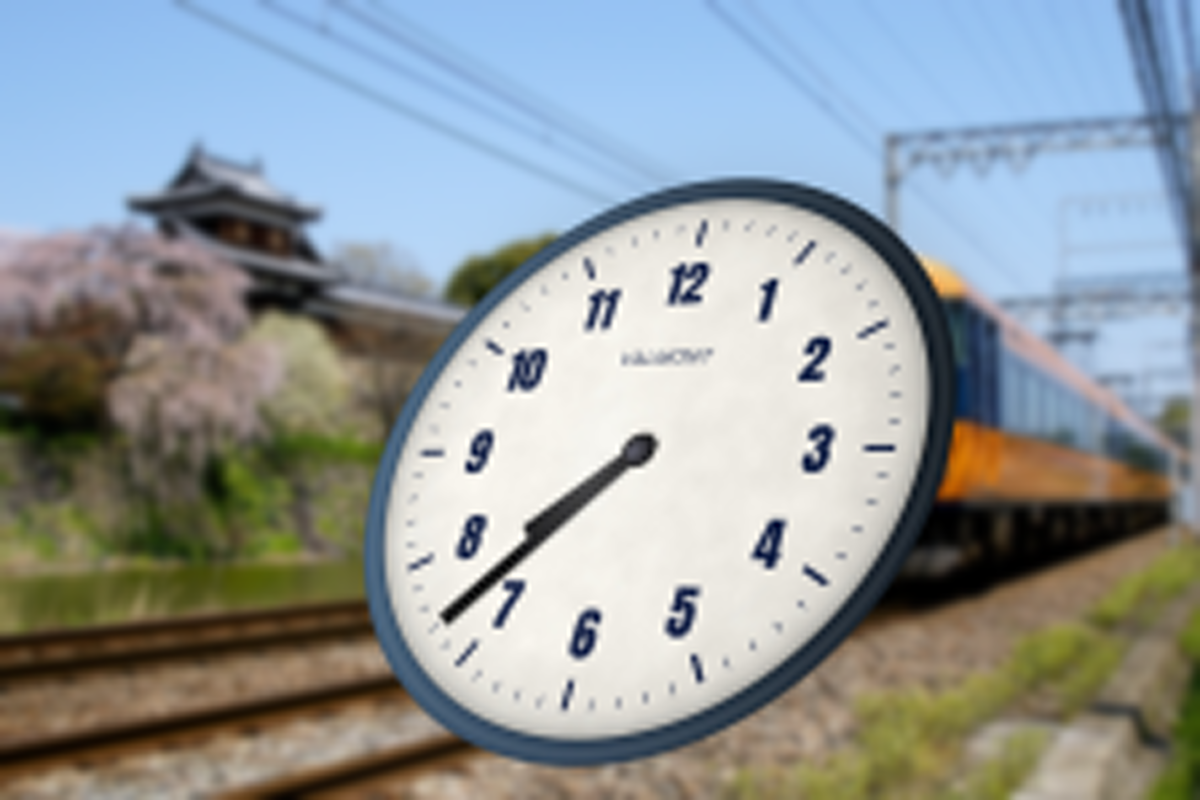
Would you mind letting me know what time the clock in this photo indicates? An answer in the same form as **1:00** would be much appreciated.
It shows **7:37**
